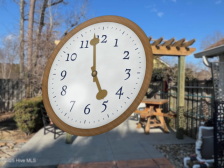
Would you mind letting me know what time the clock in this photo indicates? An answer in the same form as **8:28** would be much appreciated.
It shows **4:58**
